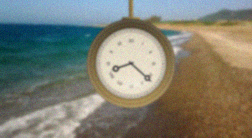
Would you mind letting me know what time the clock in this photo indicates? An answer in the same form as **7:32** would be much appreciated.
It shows **8:22**
